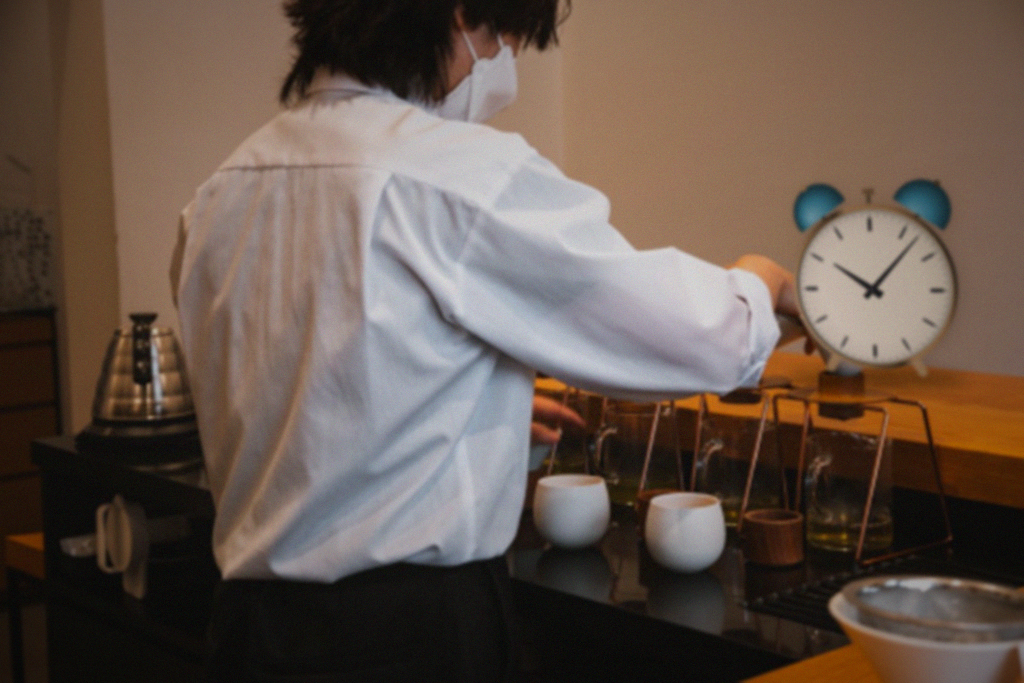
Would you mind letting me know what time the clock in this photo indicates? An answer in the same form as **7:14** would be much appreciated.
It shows **10:07**
